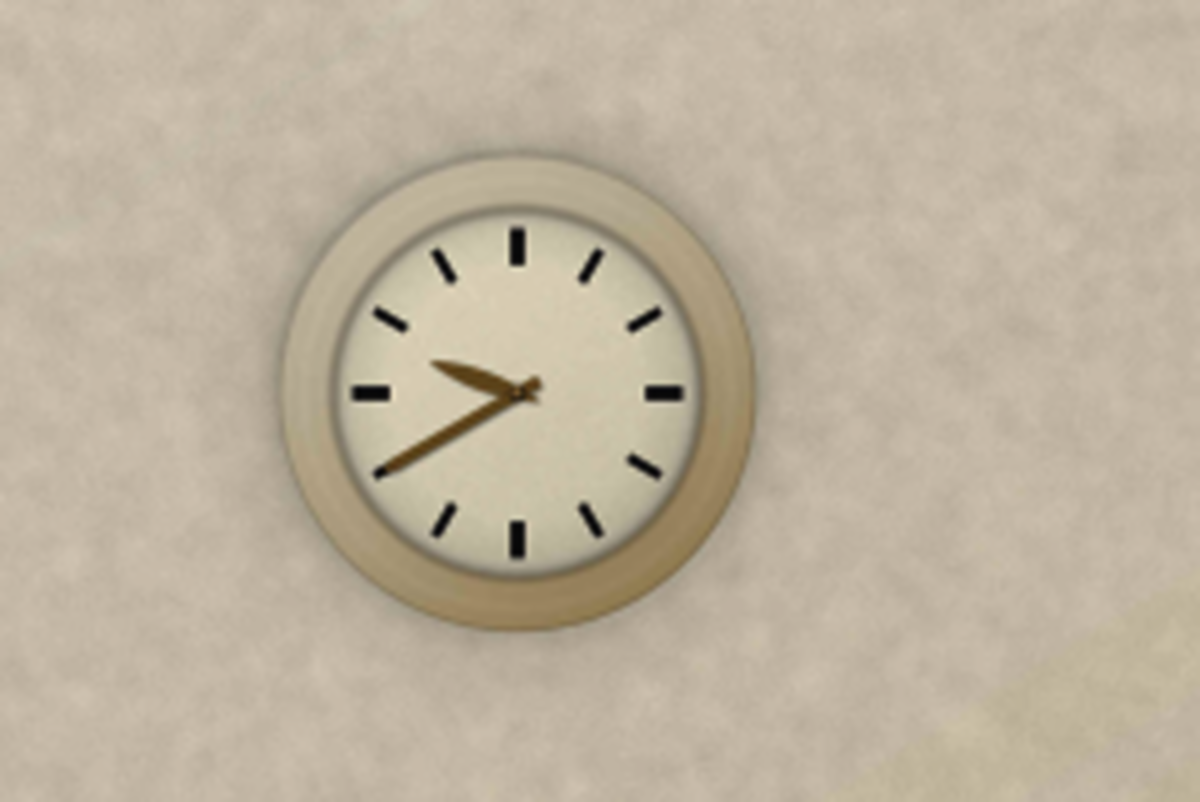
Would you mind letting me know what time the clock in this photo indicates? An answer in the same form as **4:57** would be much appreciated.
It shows **9:40**
